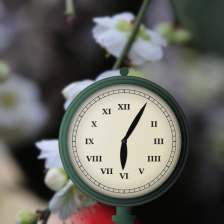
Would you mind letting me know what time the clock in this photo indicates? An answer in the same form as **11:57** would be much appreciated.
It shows **6:05**
